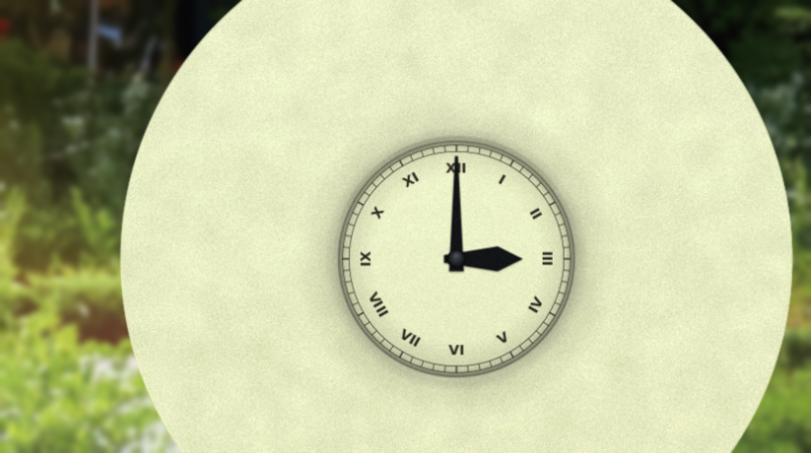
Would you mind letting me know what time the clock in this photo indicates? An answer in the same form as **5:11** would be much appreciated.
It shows **3:00**
